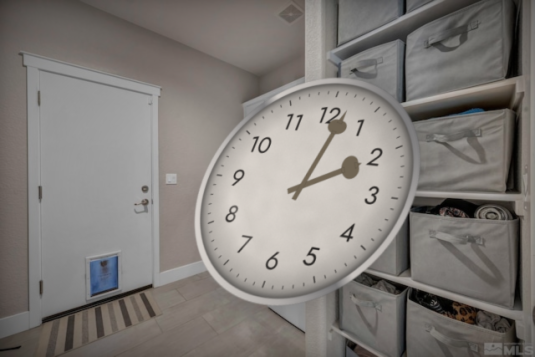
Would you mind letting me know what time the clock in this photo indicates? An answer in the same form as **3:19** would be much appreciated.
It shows **2:02**
